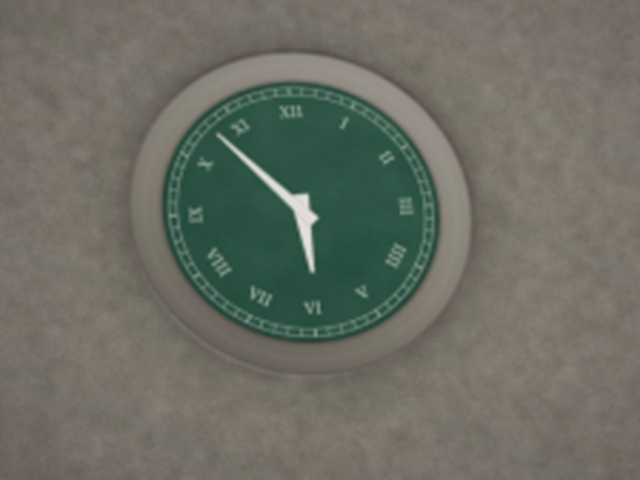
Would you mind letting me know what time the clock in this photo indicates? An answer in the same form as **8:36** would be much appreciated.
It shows **5:53**
